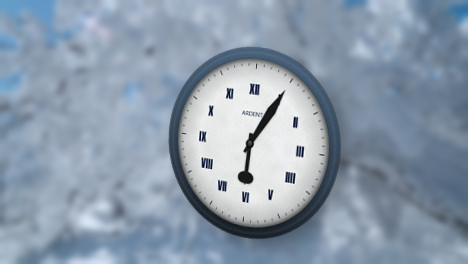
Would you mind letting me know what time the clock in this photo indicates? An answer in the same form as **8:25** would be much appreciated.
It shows **6:05**
